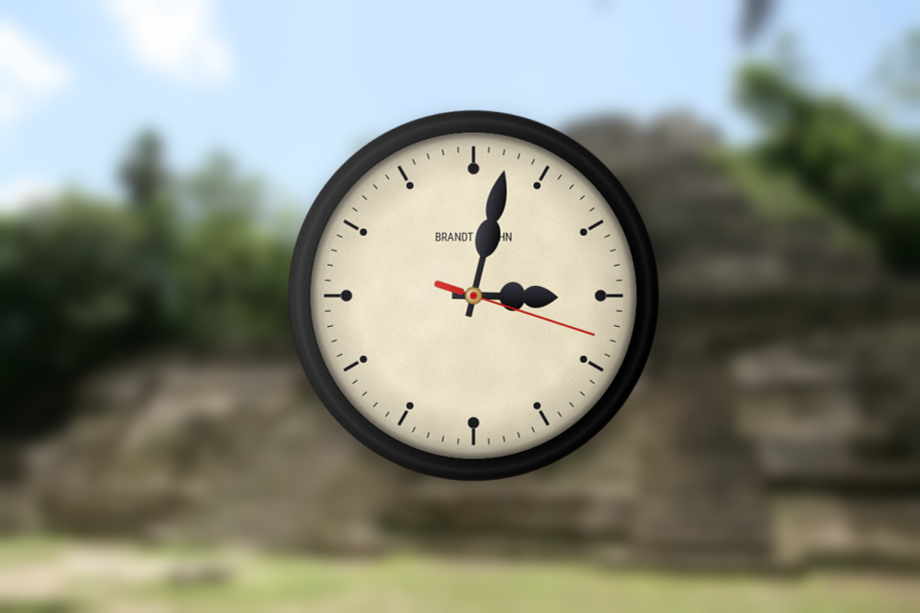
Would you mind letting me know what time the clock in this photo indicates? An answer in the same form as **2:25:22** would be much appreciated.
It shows **3:02:18**
